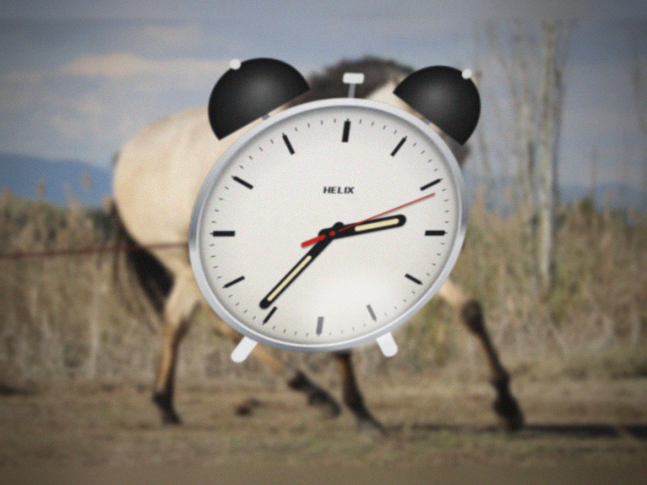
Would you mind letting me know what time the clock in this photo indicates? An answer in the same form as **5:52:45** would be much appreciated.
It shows **2:36:11**
